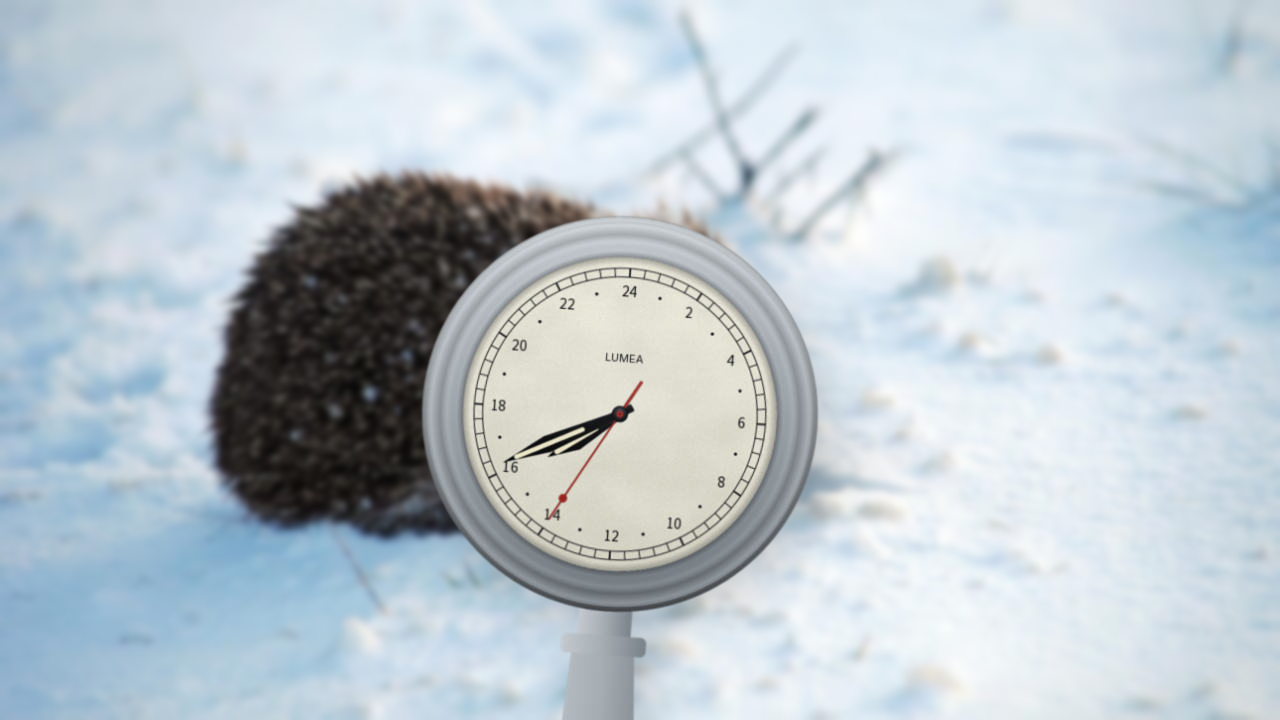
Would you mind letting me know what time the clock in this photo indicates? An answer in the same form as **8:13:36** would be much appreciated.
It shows **15:40:35**
